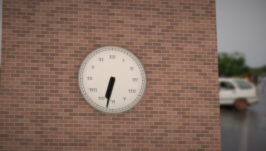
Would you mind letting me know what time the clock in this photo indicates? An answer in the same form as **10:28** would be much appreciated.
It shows **6:32**
